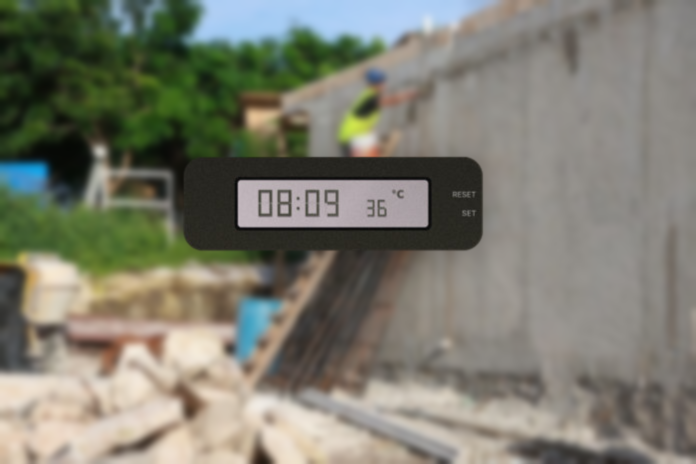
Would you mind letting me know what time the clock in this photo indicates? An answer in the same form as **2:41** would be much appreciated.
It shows **8:09**
